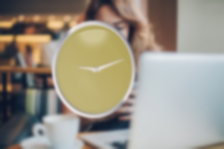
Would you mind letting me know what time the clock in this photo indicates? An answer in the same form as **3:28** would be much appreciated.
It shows **9:12**
